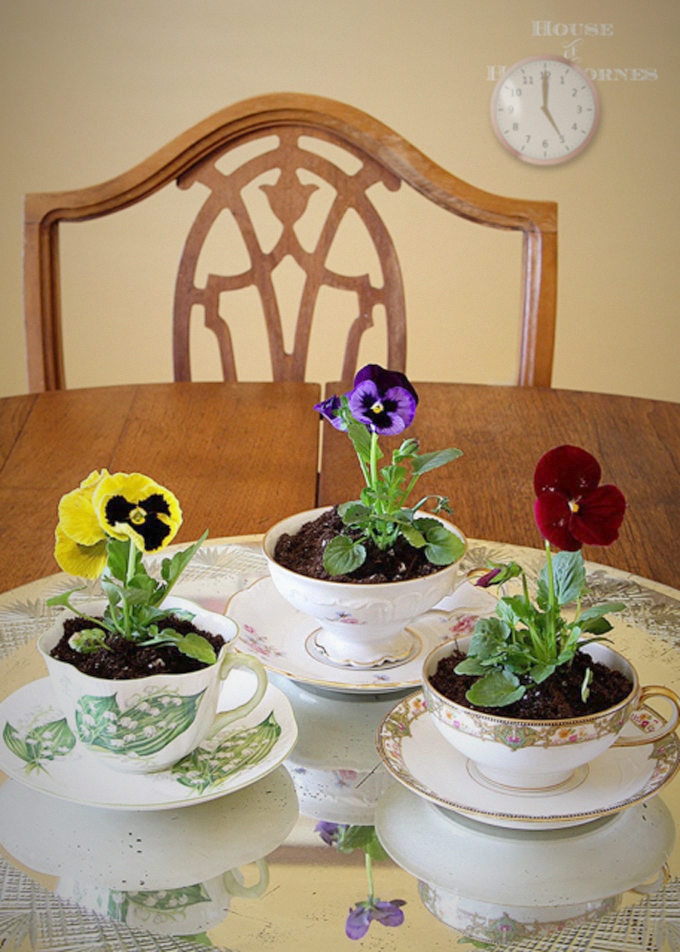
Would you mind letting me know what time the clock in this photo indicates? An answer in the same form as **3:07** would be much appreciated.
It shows **5:00**
